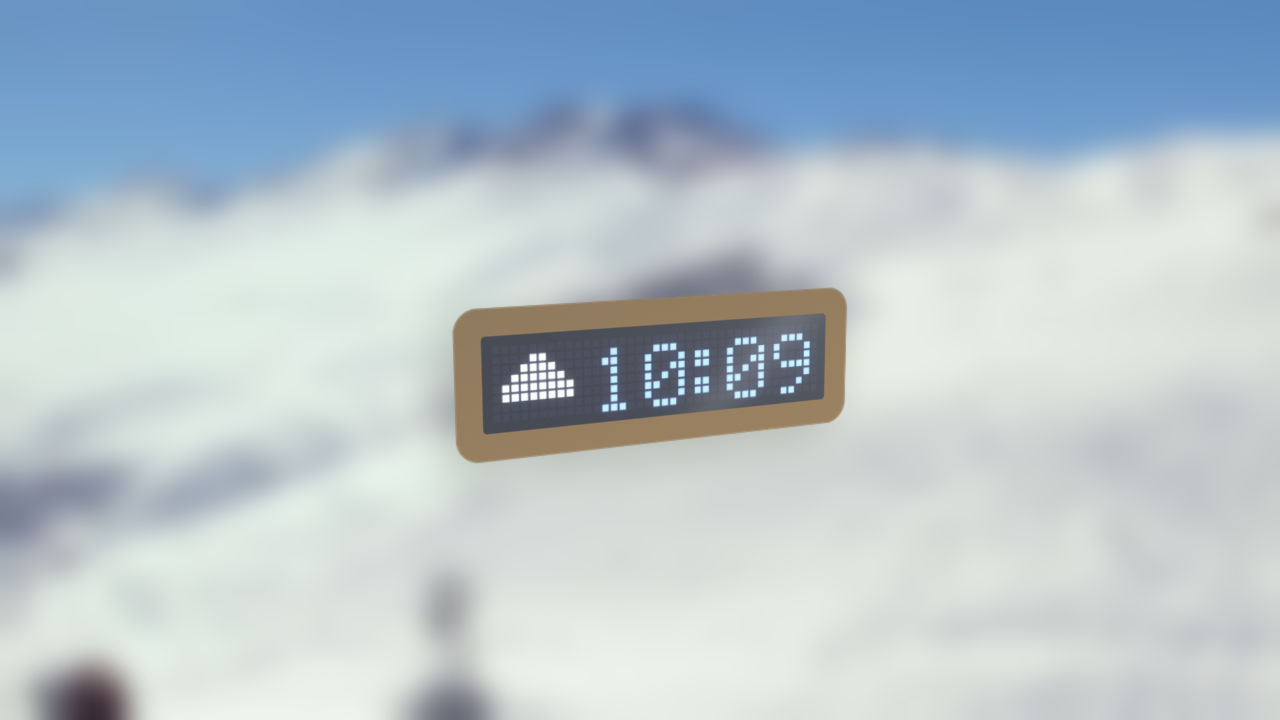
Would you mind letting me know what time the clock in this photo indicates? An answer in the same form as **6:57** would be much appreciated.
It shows **10:09**
